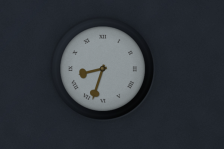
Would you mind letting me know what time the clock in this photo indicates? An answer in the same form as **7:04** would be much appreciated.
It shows **8:33**
